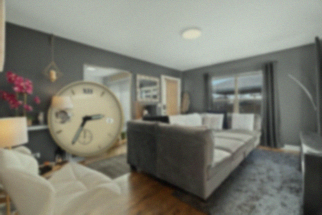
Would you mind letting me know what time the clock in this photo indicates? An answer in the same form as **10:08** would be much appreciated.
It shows **2:34**
